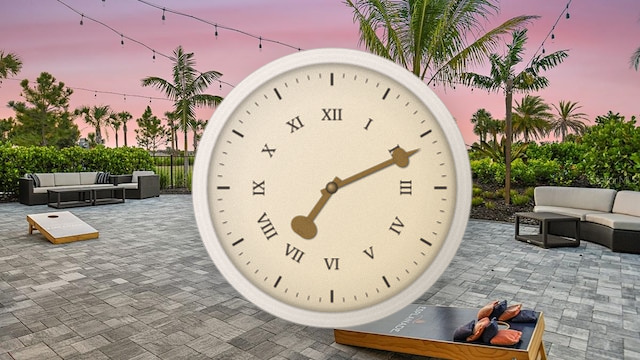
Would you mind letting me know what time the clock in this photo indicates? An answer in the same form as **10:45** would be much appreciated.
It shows **7:11**
